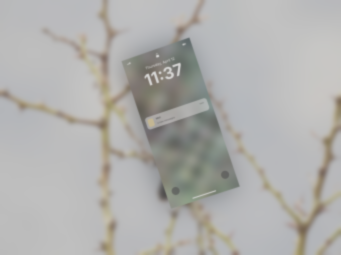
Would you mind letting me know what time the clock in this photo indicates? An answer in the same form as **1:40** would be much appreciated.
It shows **11:37**
